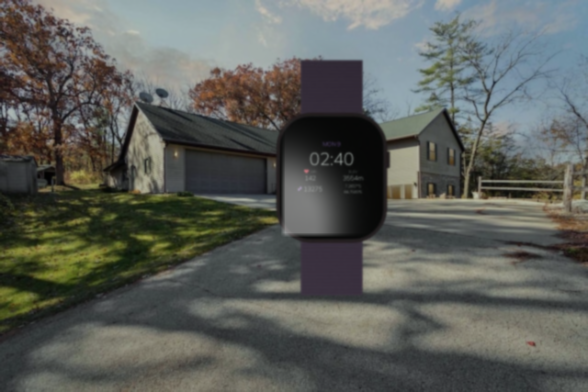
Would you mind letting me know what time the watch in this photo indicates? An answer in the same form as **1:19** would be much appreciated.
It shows **2:40**
